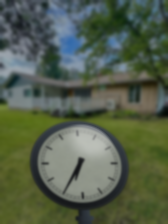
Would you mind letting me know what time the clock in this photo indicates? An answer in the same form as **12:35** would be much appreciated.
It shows **6:35**
